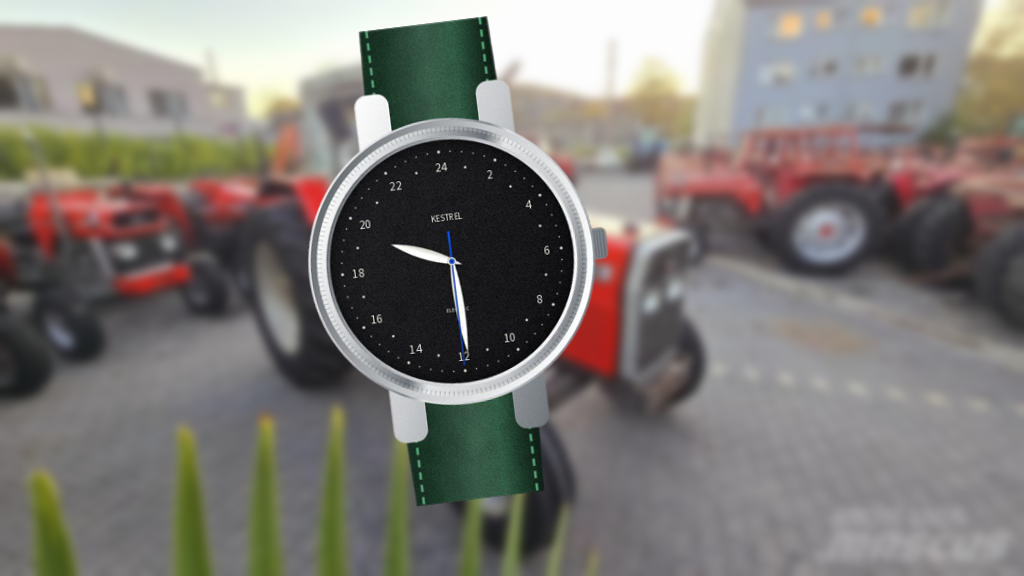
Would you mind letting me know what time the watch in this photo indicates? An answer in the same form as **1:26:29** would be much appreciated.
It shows **19:29:30**
